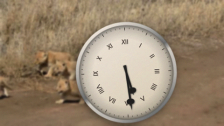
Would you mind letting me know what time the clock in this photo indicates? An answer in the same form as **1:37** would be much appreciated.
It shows **5:29**
